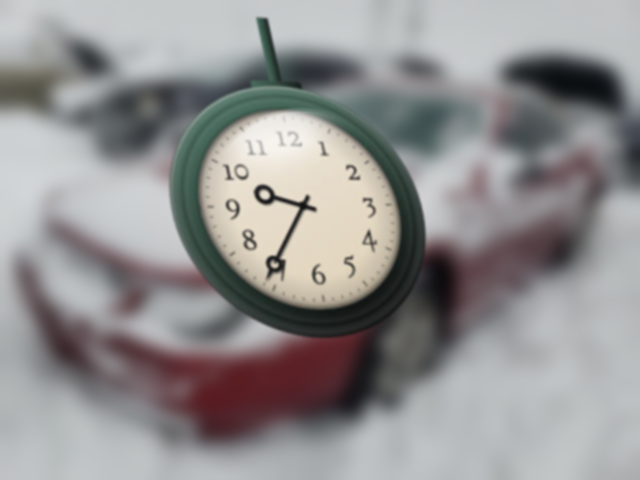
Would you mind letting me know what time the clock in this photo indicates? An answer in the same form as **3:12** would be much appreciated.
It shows **9:36**
